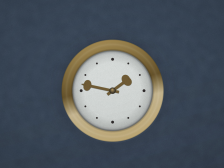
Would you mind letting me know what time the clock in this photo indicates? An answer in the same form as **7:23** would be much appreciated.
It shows **1:47**
